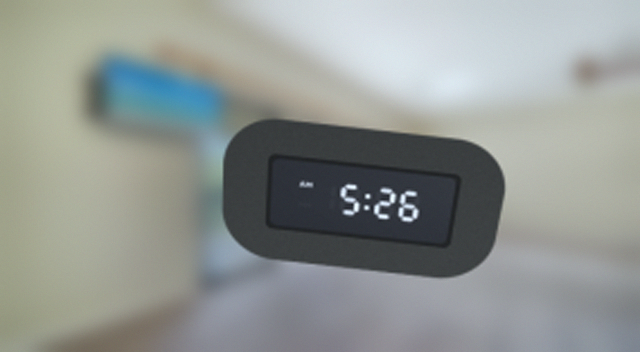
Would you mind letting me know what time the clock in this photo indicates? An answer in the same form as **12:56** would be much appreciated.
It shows **5:26**
